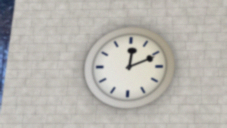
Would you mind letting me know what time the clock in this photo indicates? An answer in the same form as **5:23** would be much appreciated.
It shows **12:11**
